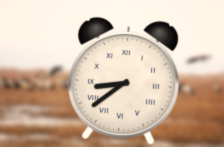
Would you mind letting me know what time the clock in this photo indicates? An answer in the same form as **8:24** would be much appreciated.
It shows **8:38**
